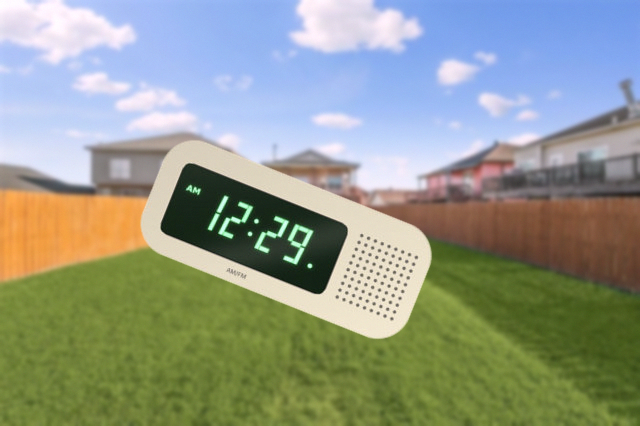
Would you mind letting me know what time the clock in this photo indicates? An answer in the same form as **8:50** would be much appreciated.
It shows **12:29**
